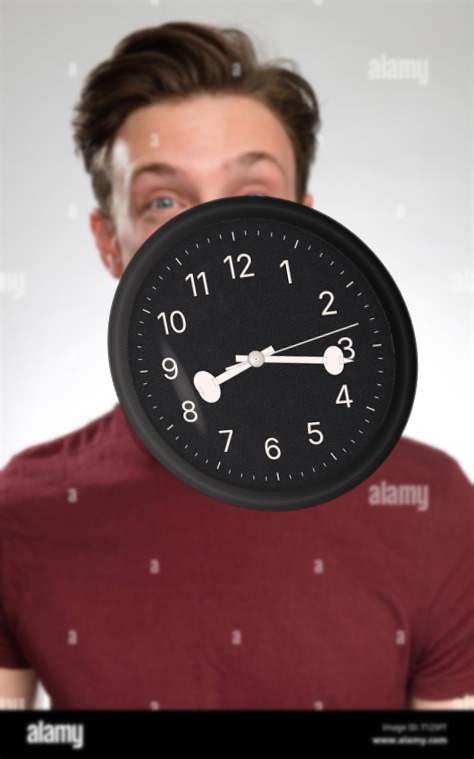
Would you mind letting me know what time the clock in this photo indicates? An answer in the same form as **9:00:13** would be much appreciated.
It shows **8:16:13**
